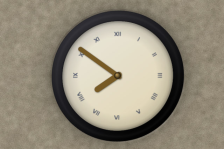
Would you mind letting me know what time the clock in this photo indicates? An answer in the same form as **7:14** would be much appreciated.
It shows **7:51**
